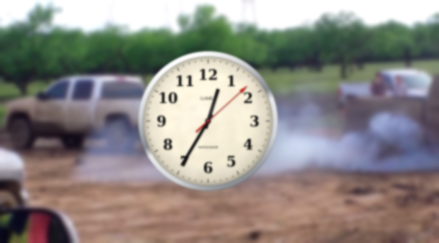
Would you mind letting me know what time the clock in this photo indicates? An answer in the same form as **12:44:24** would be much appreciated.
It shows **12:35:08**
